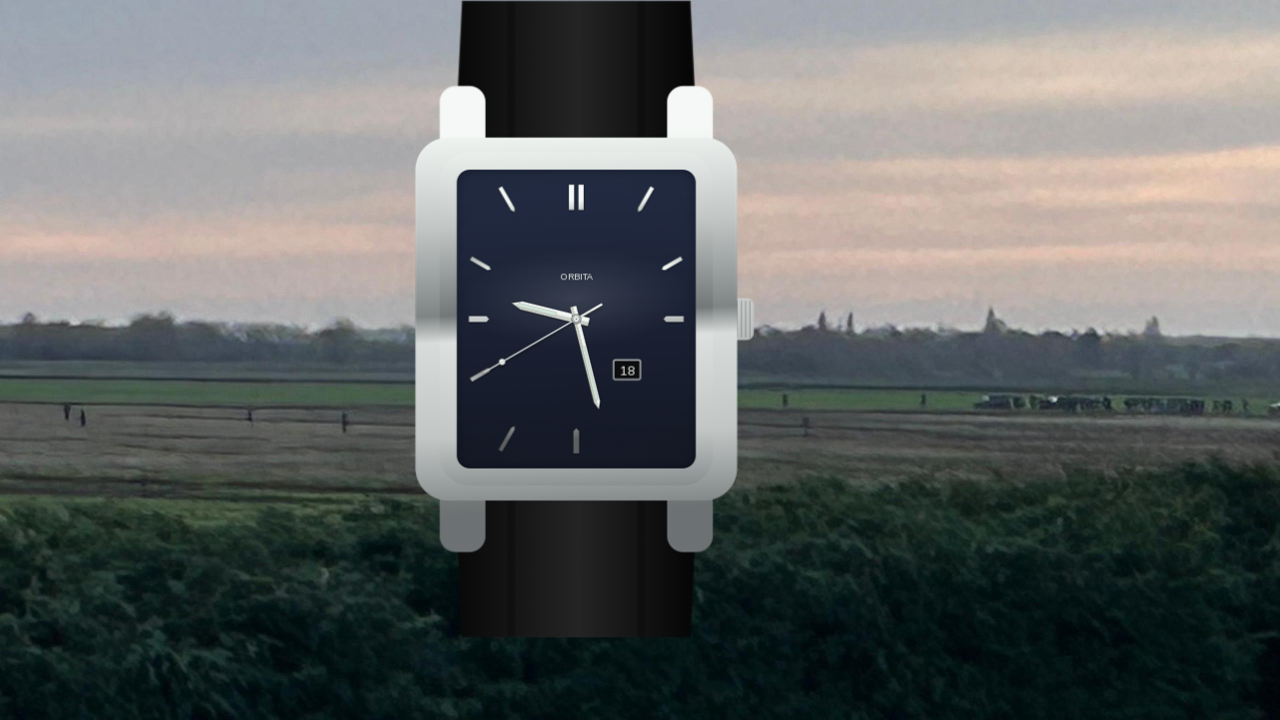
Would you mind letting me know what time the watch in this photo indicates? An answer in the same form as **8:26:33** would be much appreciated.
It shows **9:27:40**
